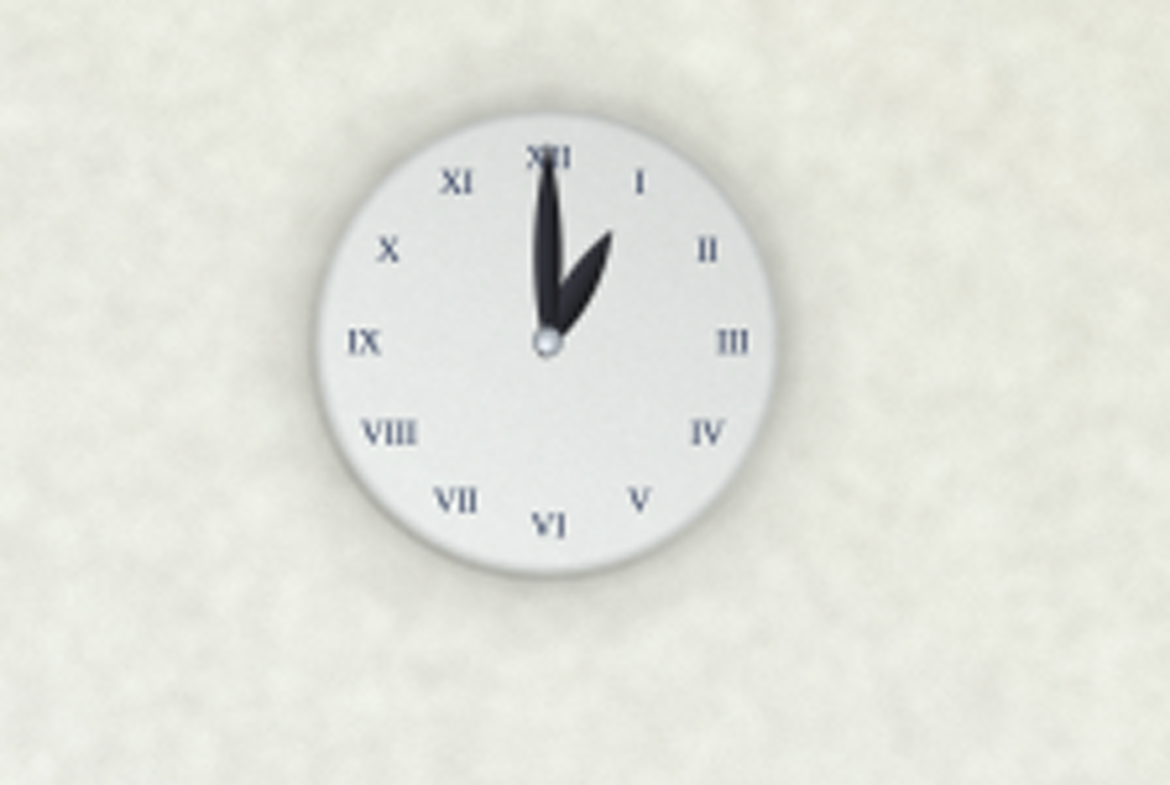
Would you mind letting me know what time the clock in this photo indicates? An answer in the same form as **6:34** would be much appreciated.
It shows **1:00**
